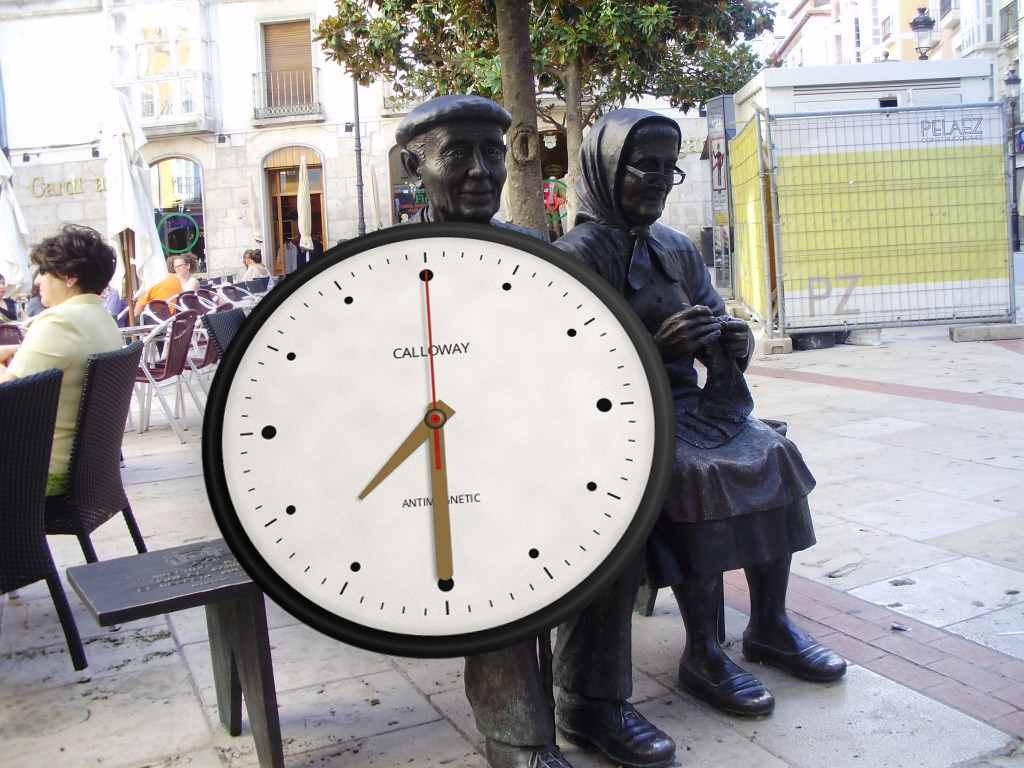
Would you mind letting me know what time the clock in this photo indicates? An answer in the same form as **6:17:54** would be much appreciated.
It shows **7:30:00**
